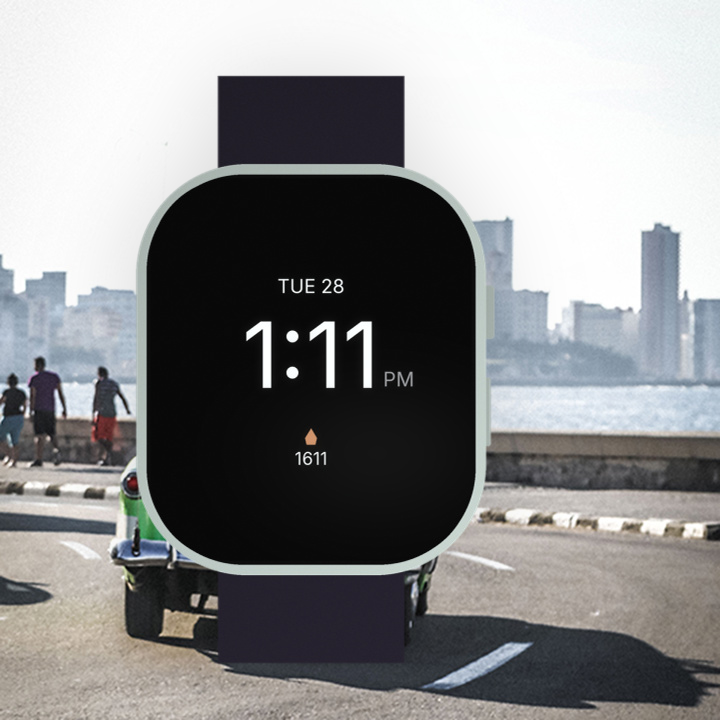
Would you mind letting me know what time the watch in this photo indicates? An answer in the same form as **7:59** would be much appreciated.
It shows **1:11**
